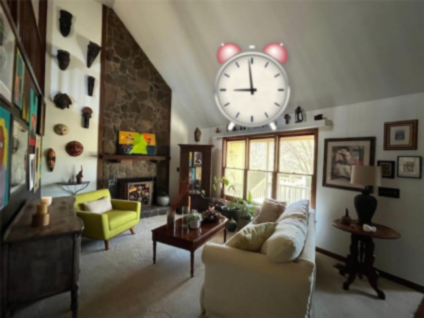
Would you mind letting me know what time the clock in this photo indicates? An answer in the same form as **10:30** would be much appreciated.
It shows **8:59**
